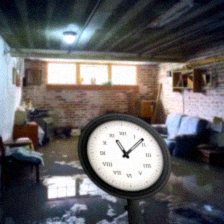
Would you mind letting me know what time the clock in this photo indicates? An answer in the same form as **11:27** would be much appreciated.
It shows **11:08**
